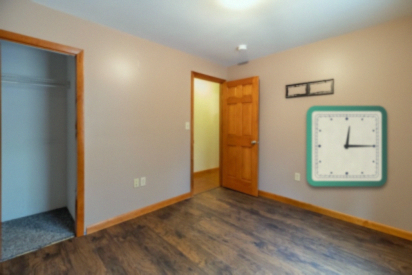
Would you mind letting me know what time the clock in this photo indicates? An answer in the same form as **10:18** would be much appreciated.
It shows **12:15**
